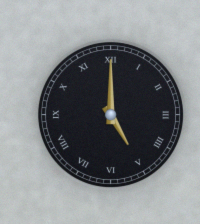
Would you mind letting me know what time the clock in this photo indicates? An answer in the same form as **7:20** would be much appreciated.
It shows **5:00**
